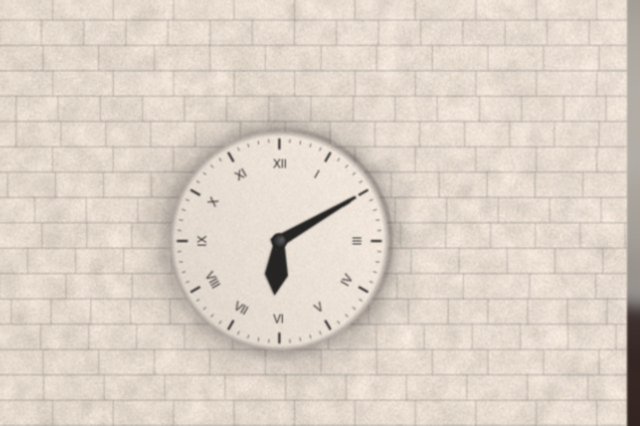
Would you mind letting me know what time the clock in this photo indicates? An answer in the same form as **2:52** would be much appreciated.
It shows **6:10**
